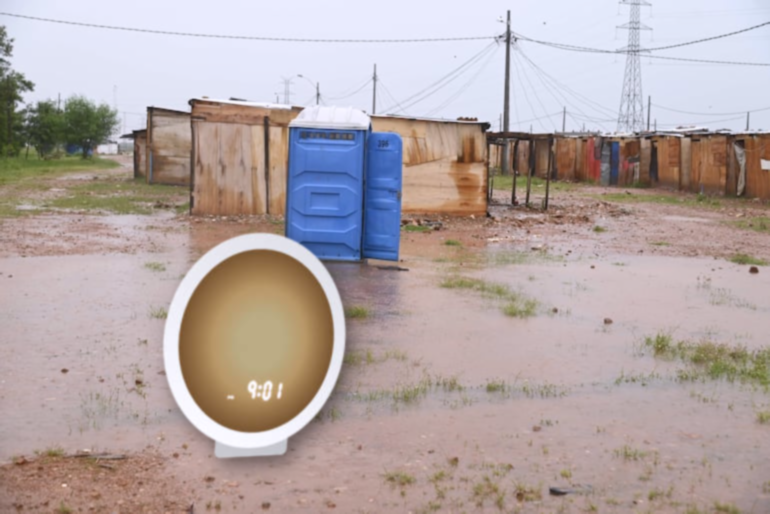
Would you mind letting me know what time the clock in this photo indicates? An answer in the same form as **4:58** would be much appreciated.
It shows **9:01**
